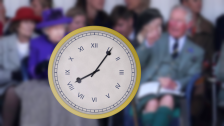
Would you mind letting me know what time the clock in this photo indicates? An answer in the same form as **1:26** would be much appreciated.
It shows **8:06**
